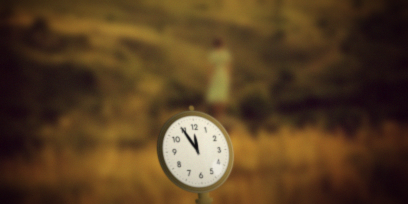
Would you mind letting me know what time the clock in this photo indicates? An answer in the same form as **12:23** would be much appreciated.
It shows **11:55**
